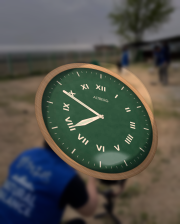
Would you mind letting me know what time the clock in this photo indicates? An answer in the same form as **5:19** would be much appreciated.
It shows **7:49**
